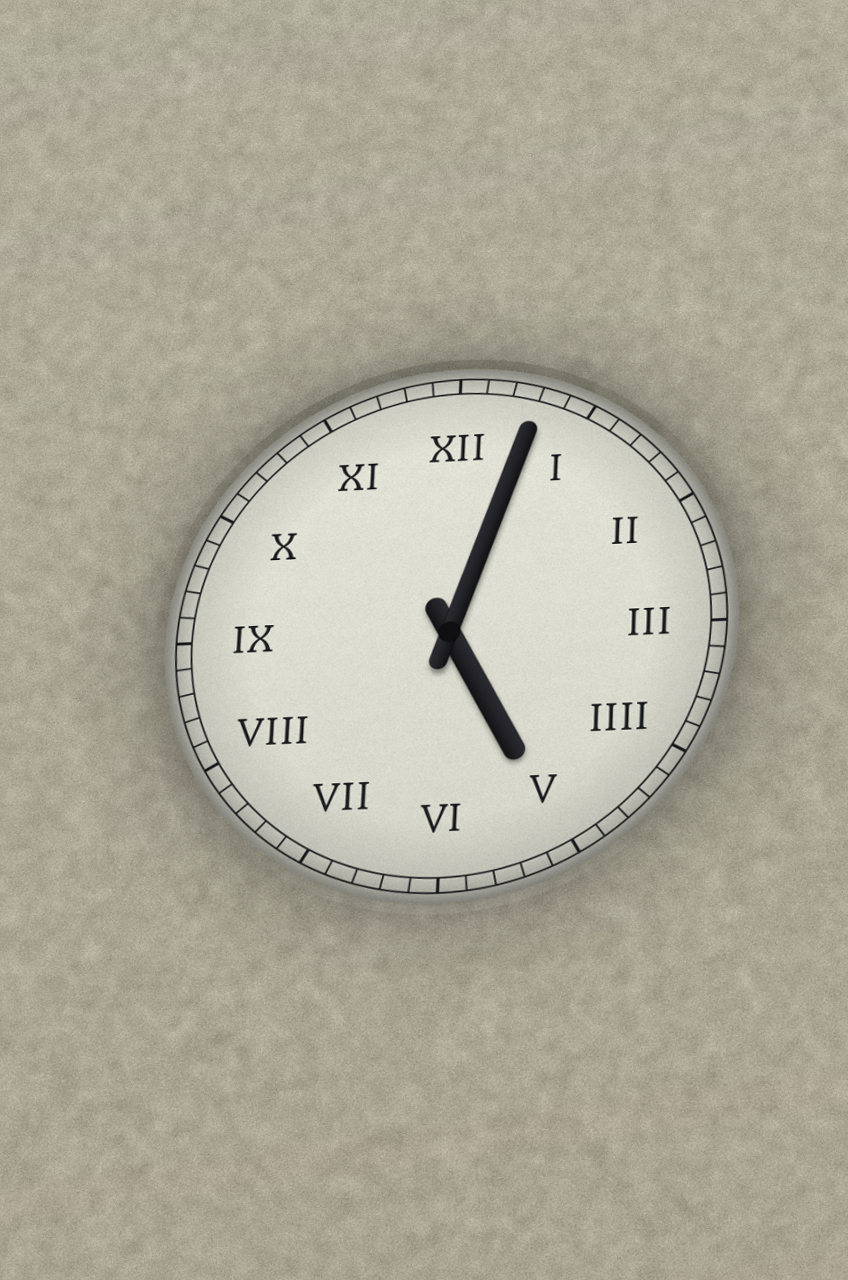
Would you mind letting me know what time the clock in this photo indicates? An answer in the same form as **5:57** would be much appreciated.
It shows **5:03**
